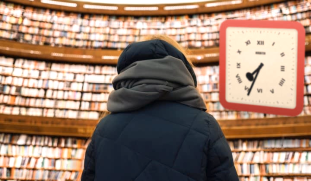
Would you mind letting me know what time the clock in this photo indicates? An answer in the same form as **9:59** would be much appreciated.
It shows **7:34**
